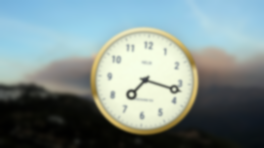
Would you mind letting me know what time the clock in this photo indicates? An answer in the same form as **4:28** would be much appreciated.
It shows **7:17**
